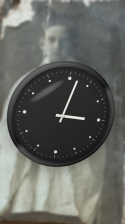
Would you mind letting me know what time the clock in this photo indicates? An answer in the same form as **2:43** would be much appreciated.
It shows **3:02**
